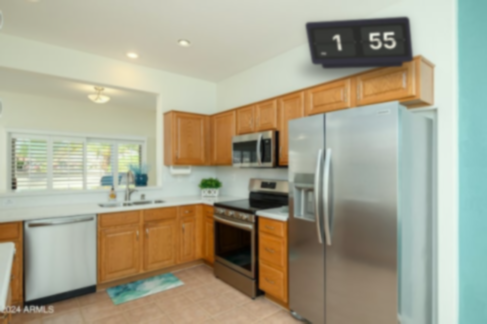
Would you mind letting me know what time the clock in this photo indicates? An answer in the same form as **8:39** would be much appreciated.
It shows **1:55**
